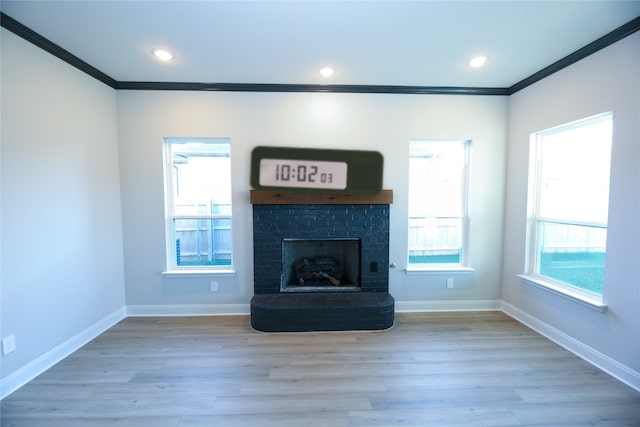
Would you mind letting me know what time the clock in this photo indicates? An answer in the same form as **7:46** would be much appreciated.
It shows **10:02**
